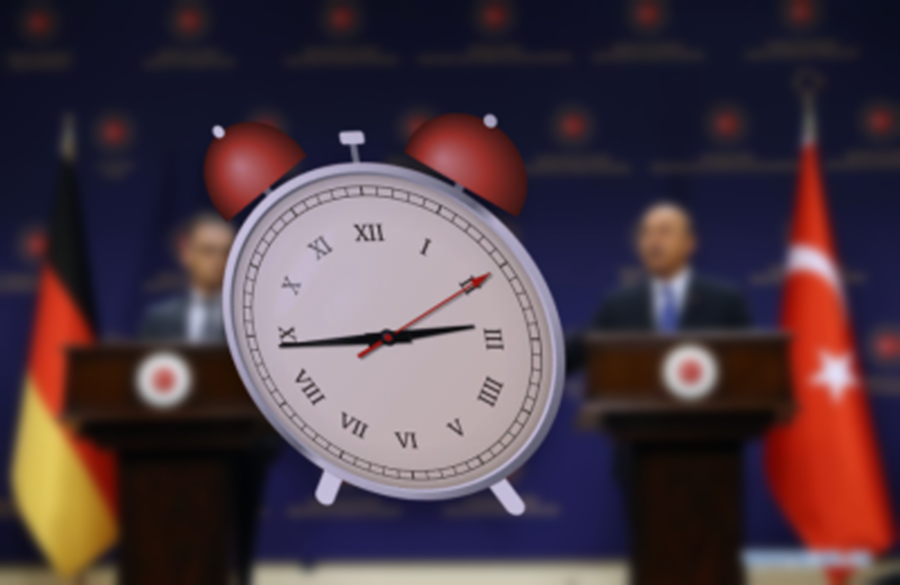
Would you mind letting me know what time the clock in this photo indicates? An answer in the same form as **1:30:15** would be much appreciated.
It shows **2:44:10**
